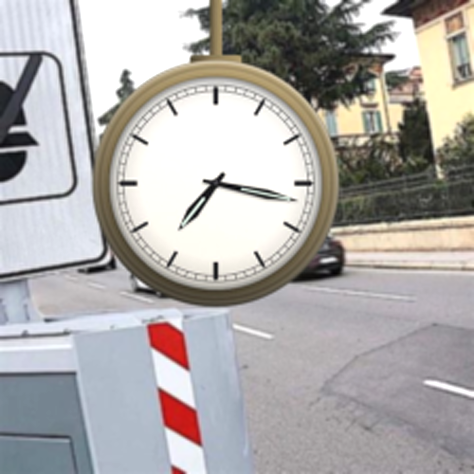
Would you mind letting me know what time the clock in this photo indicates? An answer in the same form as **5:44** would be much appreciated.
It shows **7:17**
